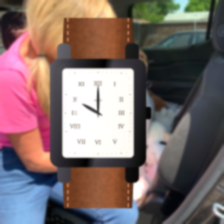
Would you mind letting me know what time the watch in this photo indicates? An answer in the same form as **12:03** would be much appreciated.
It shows **10:00**
